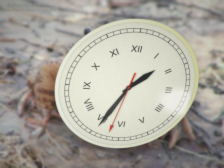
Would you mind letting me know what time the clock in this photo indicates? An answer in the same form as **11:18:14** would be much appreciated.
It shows **1:34:32**
